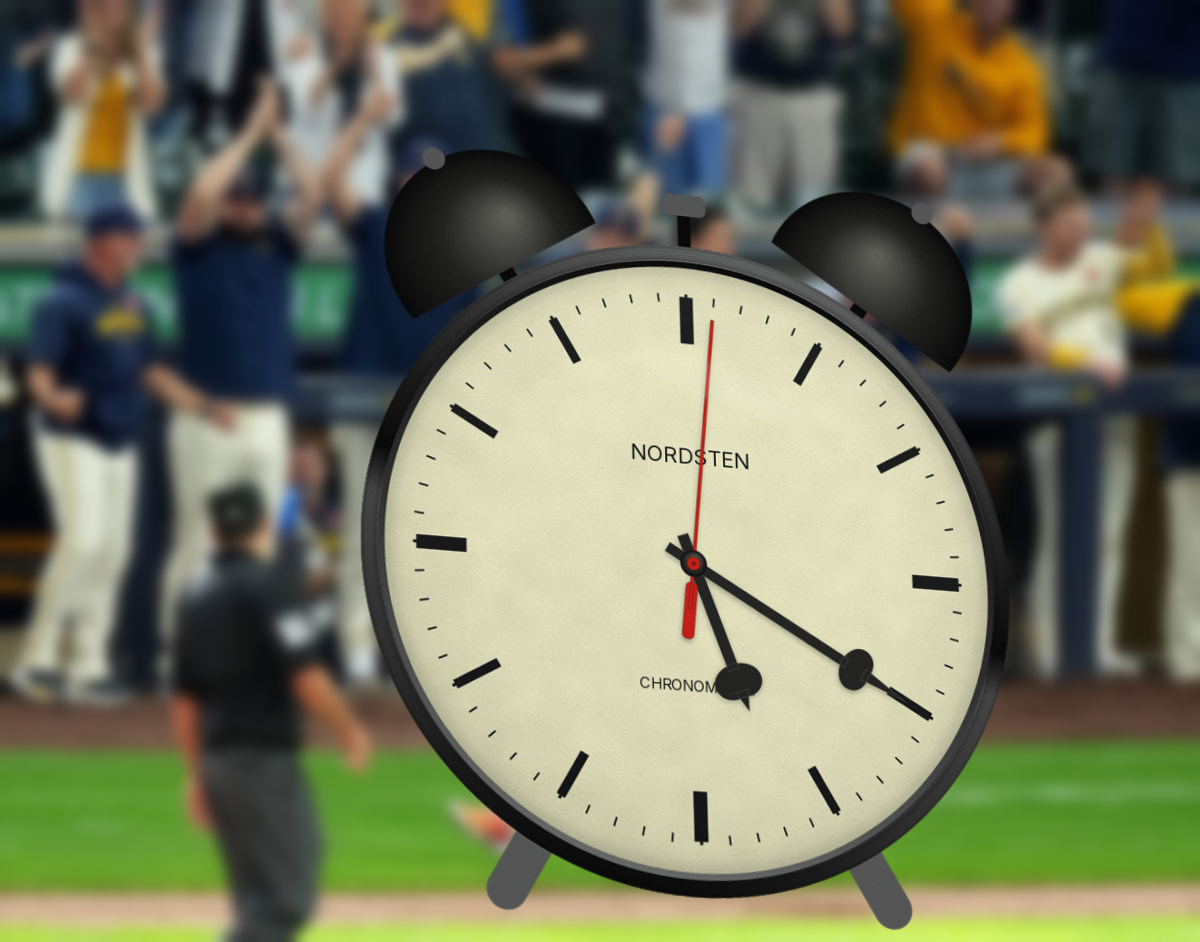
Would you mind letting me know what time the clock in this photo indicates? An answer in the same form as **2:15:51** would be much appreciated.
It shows **5:20:01**
